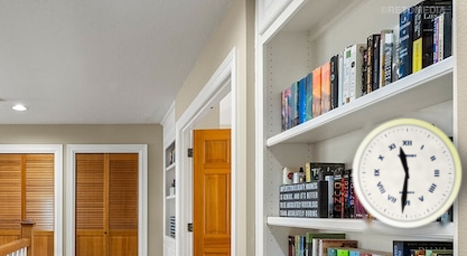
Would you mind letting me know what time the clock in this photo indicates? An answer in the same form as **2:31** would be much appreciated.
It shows **11:31**
